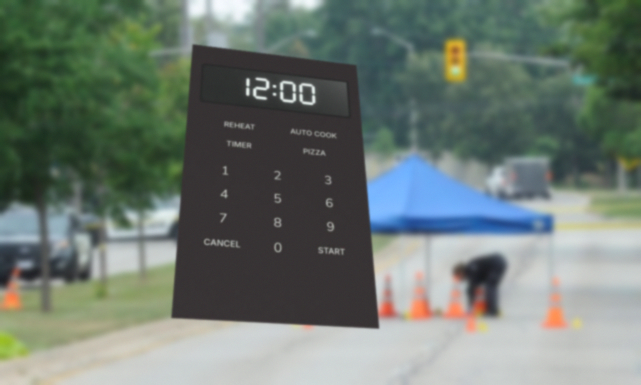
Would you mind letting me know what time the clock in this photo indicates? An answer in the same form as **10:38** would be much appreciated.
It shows **12:00**
